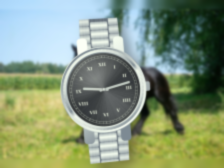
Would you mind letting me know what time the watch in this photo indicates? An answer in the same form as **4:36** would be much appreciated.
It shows **9:13**
